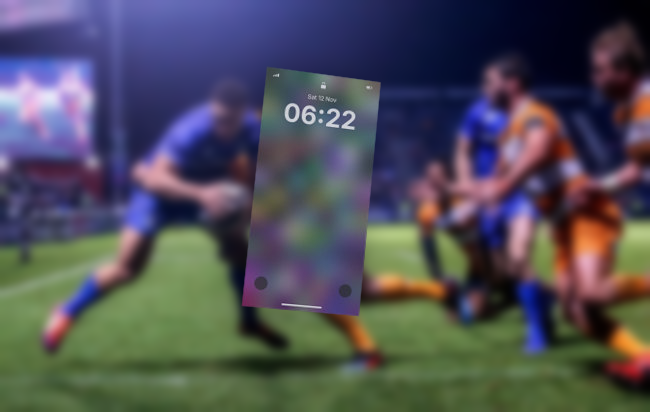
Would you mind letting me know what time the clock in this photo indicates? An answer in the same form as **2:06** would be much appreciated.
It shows **6:22**
